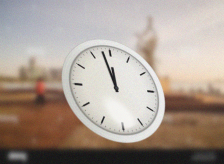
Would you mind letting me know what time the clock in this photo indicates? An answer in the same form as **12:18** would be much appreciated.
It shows **11:58**
